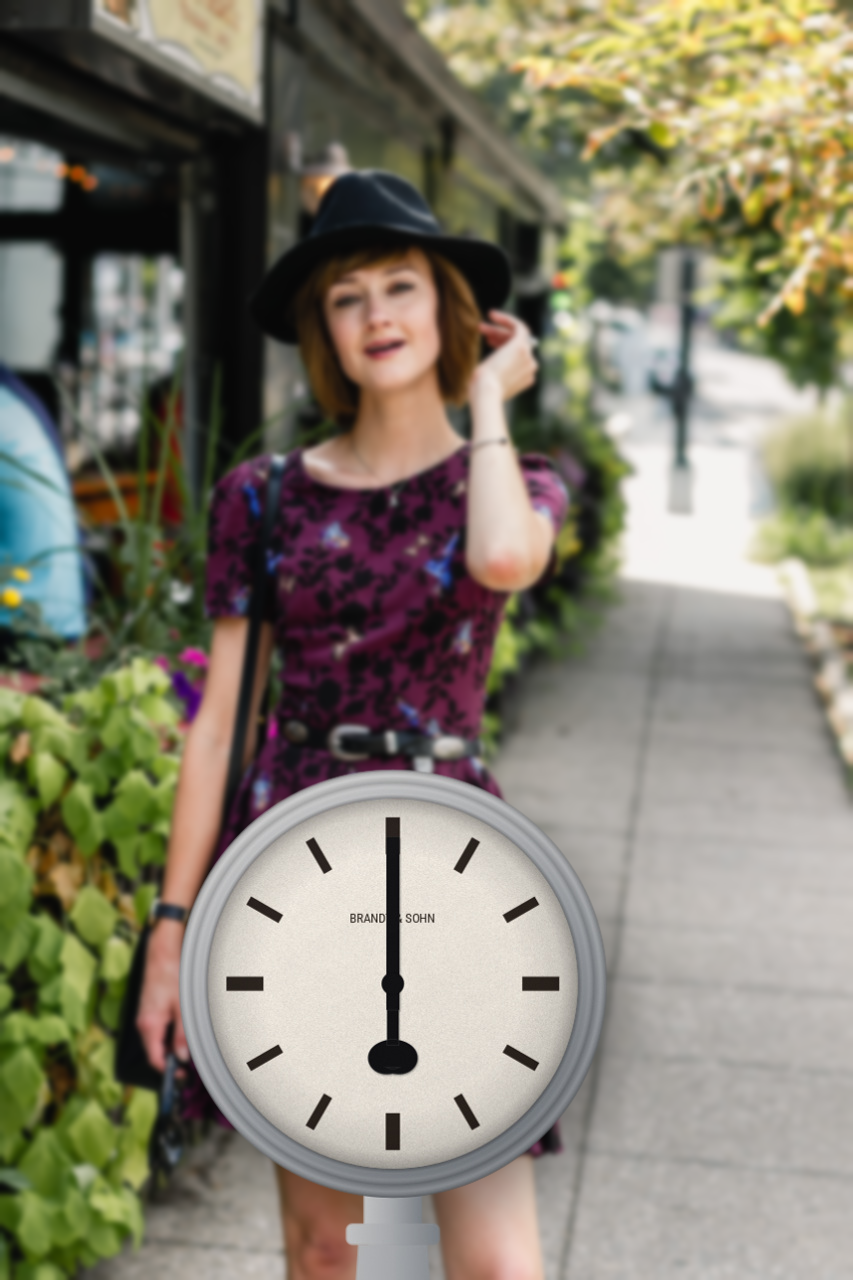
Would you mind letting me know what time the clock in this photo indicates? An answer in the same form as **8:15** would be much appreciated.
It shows **6:00**
